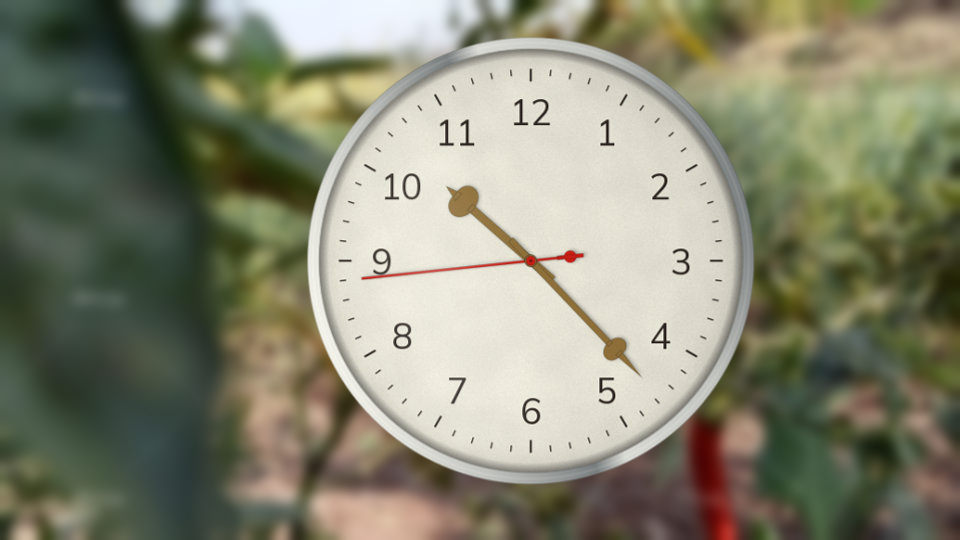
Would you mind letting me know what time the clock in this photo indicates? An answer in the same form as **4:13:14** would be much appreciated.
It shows **10:22:44**
